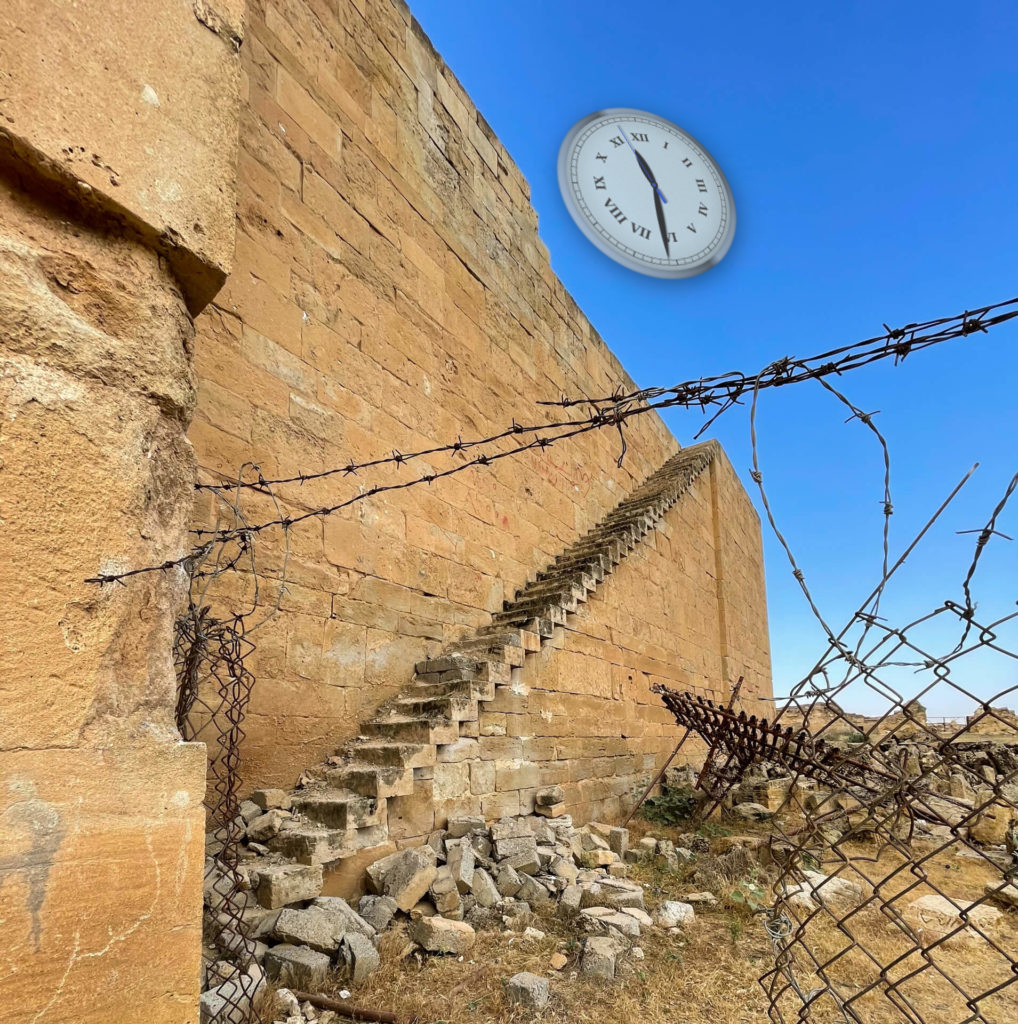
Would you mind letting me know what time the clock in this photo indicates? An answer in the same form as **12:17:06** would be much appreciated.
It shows **11:30:57**
